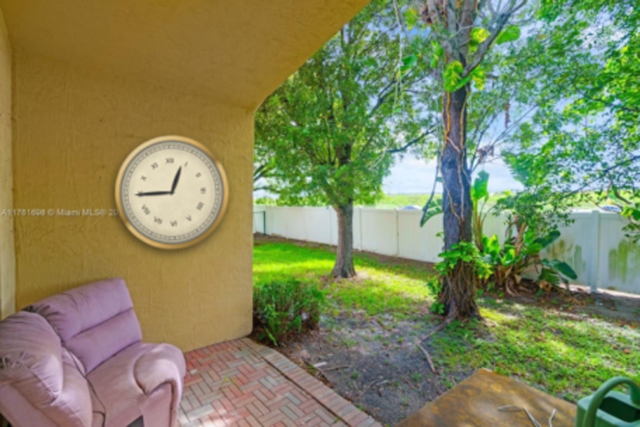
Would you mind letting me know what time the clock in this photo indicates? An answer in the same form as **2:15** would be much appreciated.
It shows **12:45**
